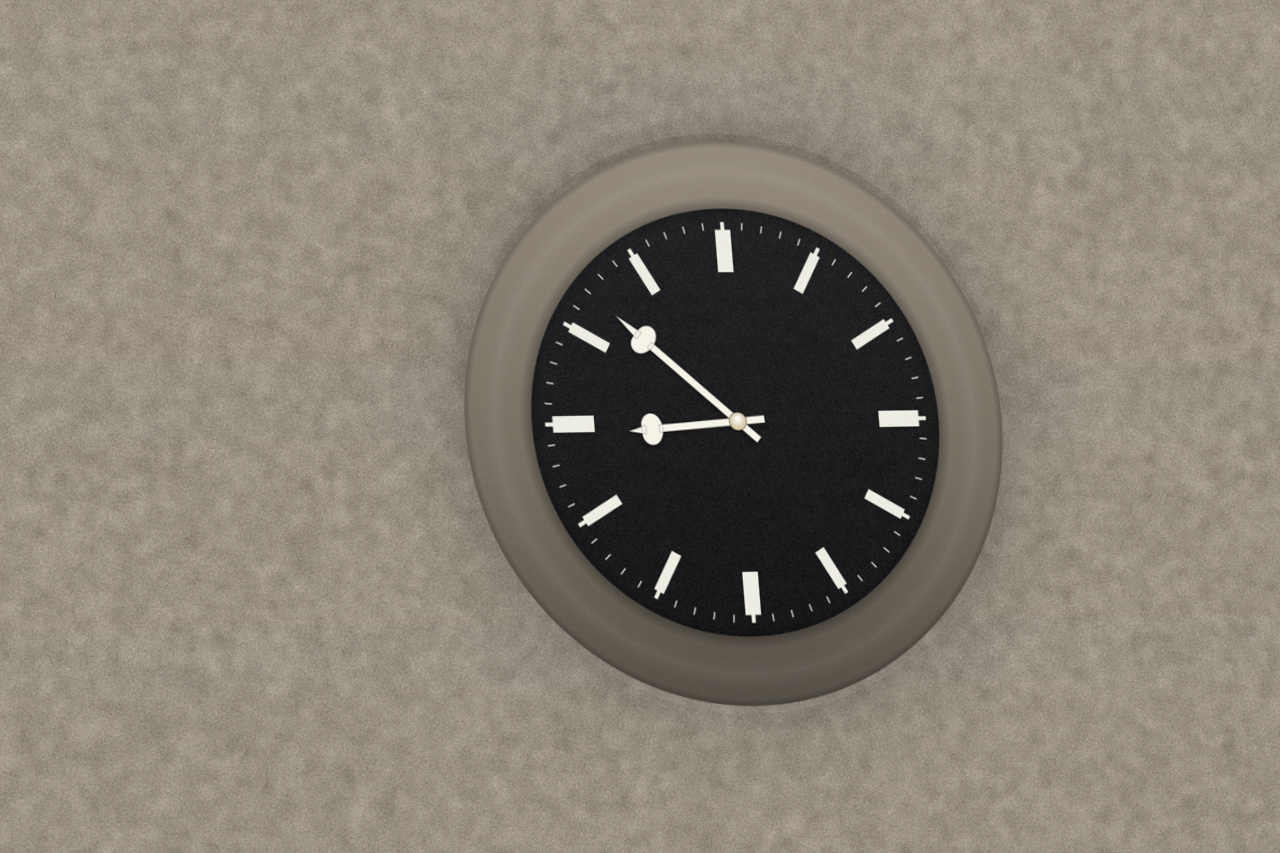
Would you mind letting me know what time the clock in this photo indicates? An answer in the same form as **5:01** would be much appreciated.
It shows **8:52**
